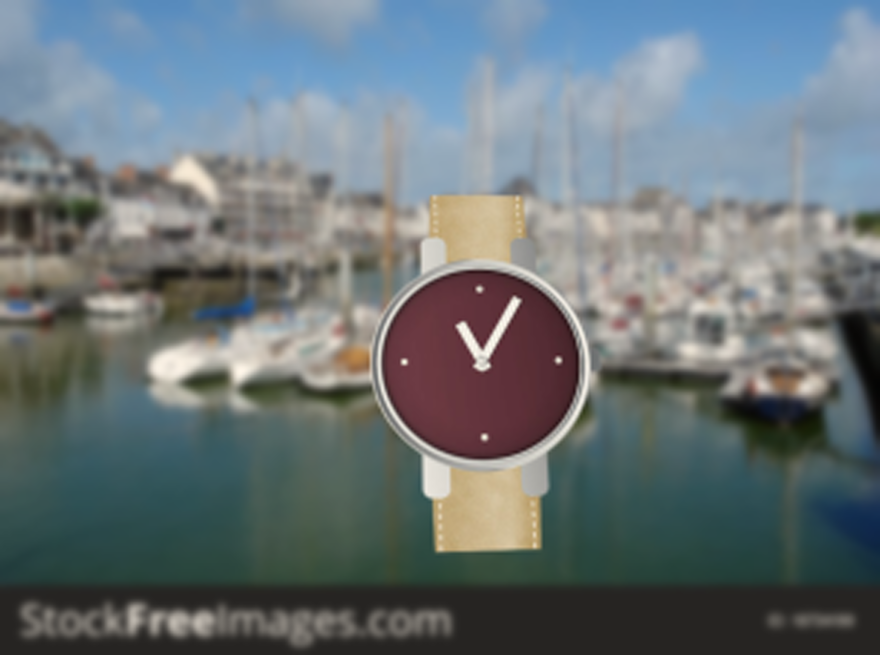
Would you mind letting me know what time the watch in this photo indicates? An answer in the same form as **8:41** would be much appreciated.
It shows **11:05**
